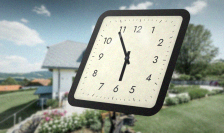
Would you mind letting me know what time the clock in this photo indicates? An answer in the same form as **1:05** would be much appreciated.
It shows **5:54**
